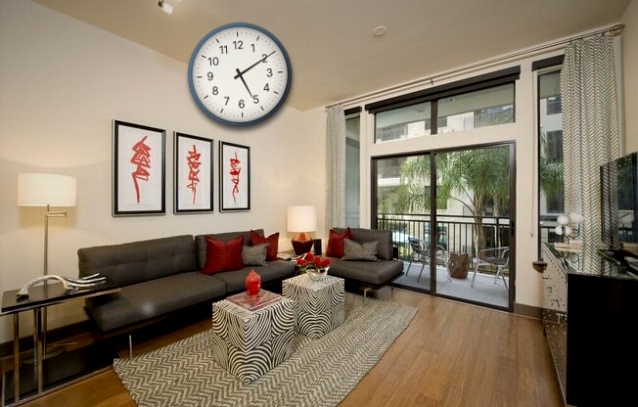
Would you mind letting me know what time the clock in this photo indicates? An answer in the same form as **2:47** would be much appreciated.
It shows **5:10**
